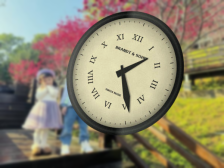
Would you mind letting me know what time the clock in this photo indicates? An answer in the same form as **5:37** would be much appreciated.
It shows **1:24**
